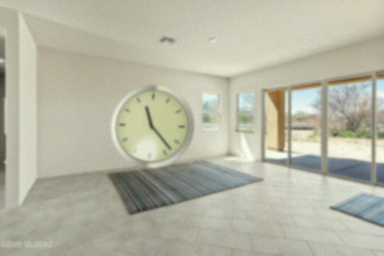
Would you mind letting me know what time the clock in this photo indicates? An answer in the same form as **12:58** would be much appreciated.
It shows **11:23**
